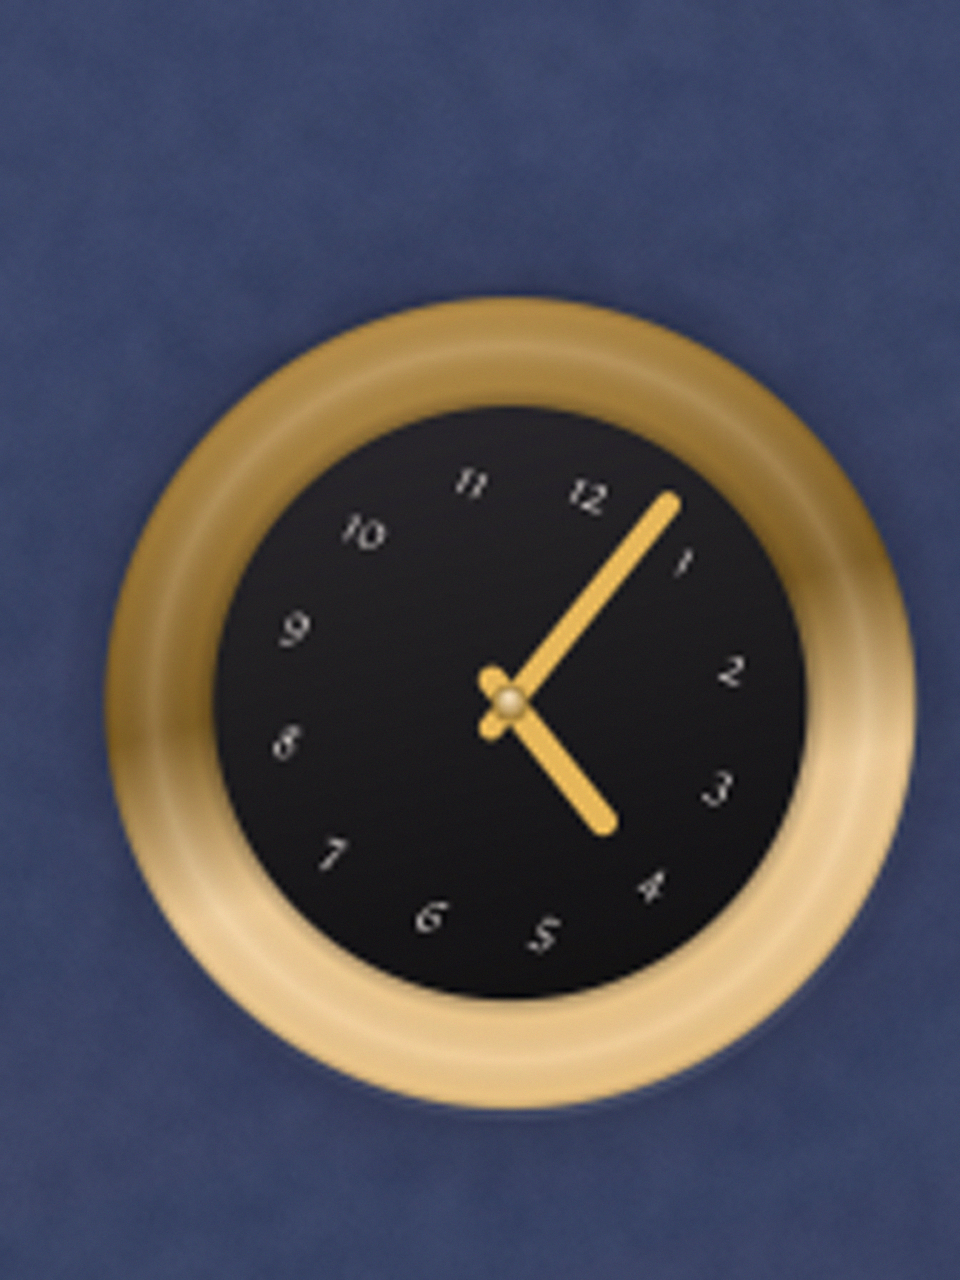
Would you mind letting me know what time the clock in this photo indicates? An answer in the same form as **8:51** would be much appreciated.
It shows **4:03**
